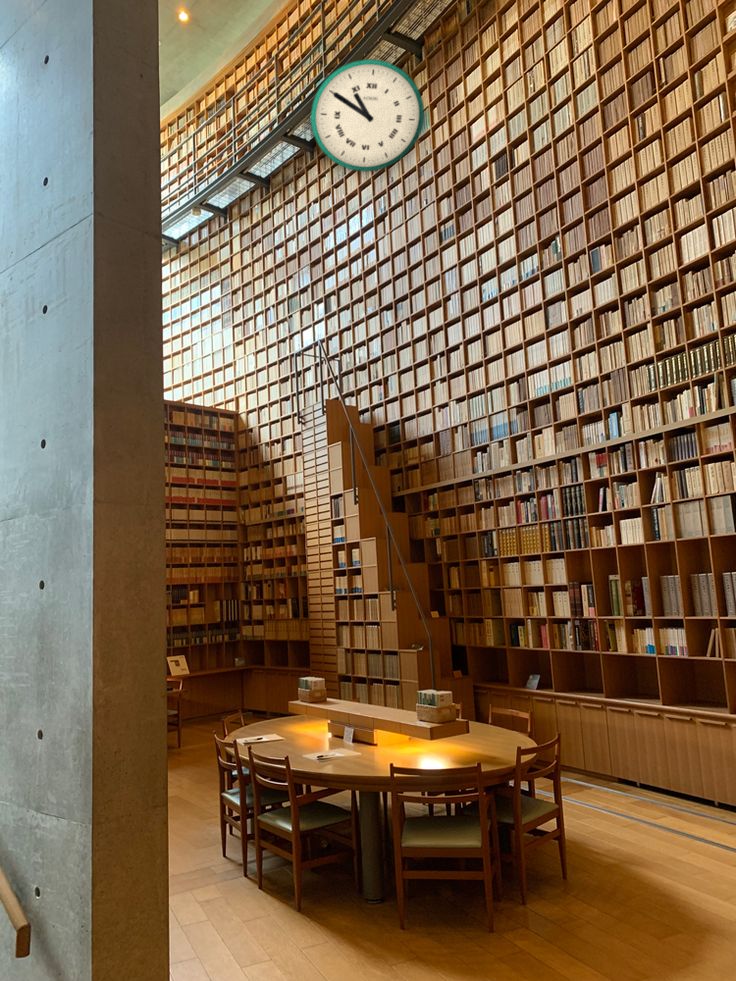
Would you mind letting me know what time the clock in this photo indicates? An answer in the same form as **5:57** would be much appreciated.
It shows **10:50**
